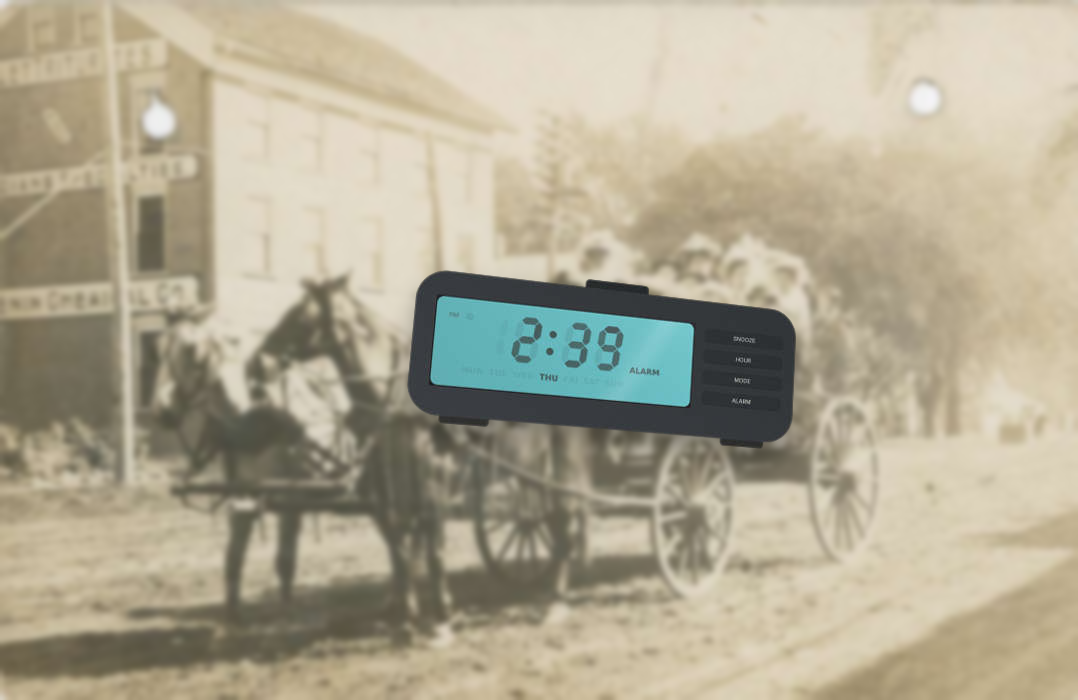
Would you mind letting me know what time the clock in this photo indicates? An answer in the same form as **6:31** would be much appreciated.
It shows **2:39**
